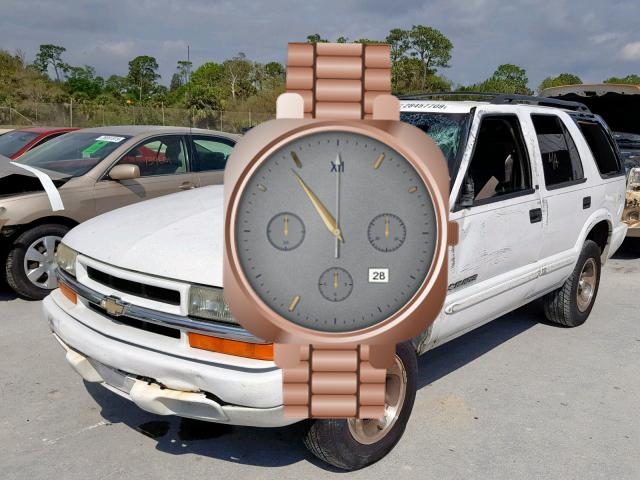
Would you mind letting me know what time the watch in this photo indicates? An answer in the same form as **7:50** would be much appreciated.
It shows **10:54**
